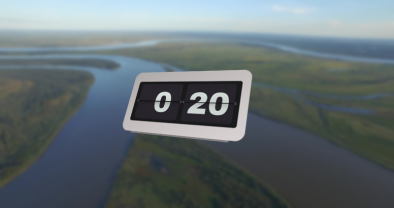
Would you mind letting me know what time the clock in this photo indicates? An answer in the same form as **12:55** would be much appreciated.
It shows **0:20**
